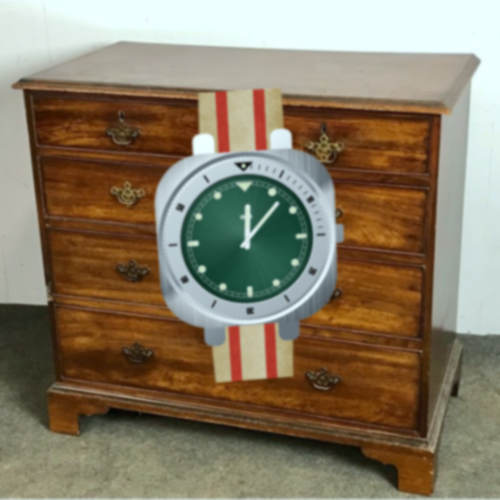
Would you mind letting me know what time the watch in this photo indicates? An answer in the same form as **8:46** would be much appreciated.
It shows **12:07**
